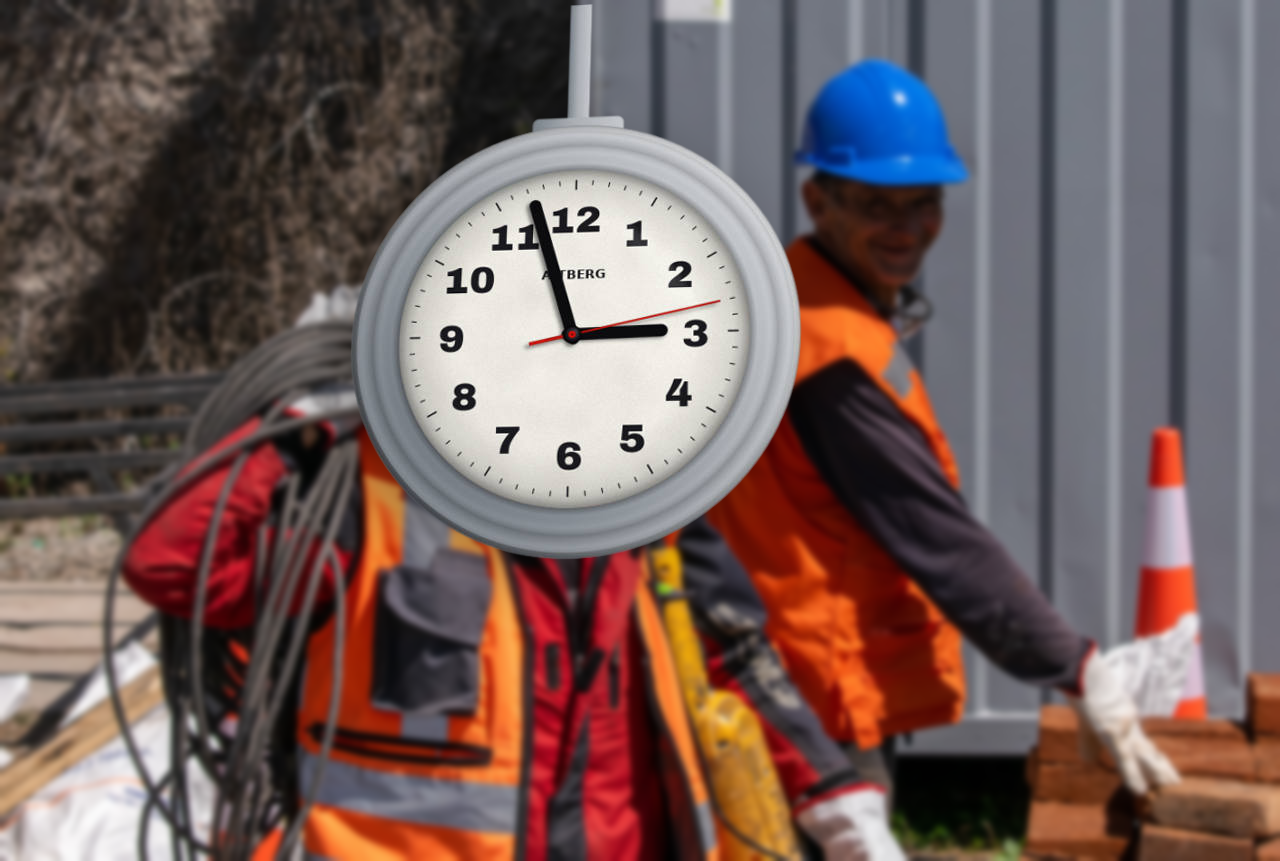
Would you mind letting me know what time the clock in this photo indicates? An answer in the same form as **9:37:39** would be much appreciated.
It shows **2:57:13**
